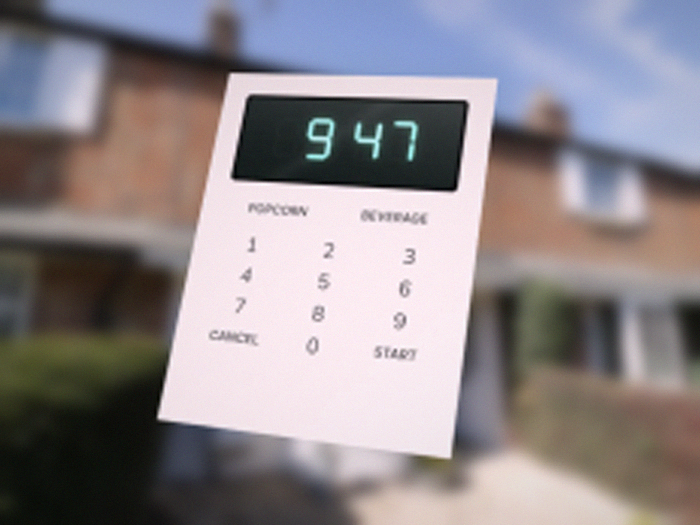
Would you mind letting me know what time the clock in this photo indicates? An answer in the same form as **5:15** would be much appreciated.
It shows **9:47**
